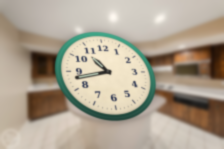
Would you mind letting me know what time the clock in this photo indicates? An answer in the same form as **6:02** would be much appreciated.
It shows **10:43**
